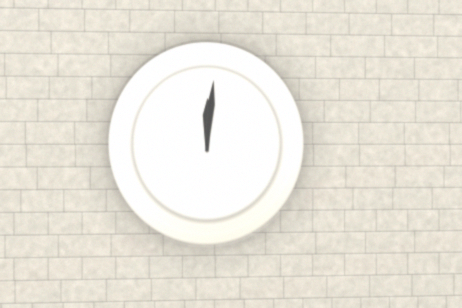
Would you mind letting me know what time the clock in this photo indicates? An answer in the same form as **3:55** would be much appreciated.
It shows **12:01**
